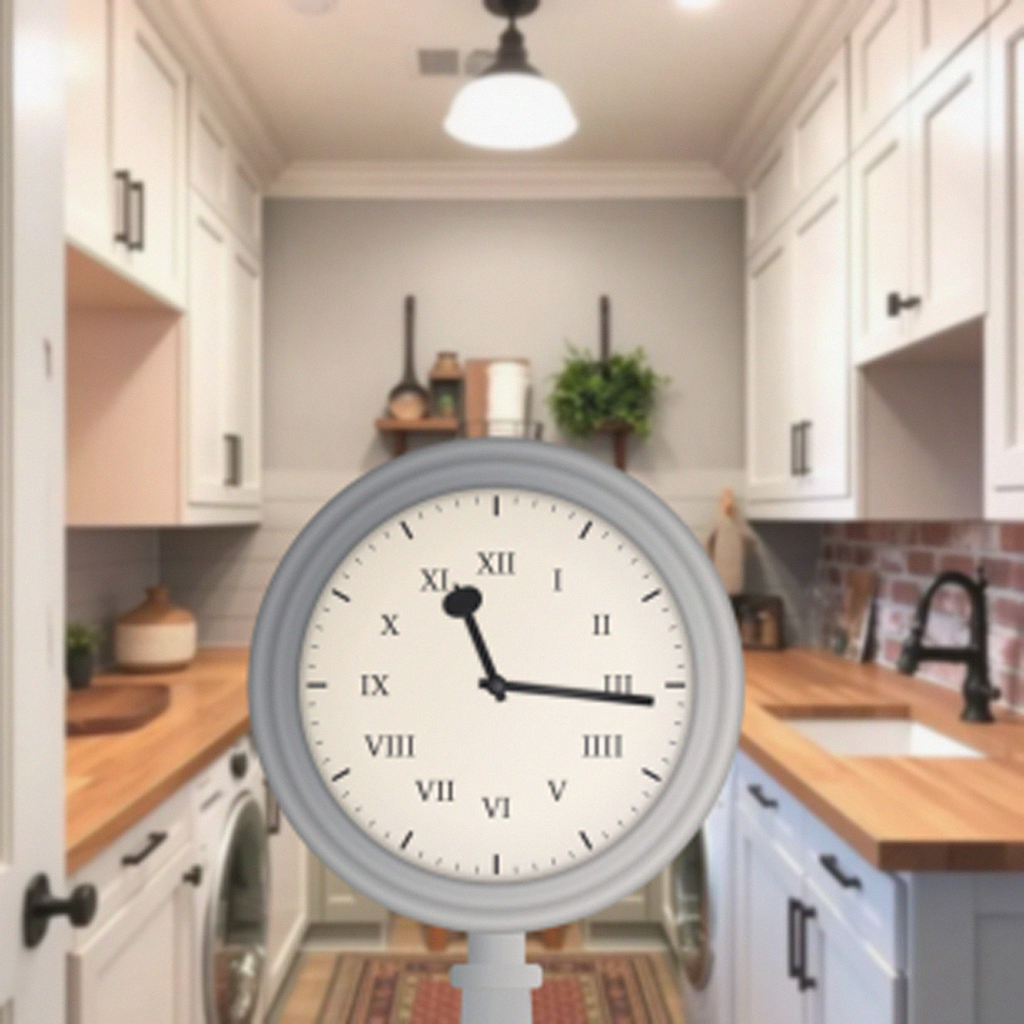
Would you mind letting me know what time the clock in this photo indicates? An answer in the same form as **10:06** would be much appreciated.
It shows **11:16**
